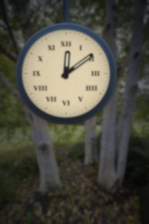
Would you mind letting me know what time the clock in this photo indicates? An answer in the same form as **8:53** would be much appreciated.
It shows **12:09**
